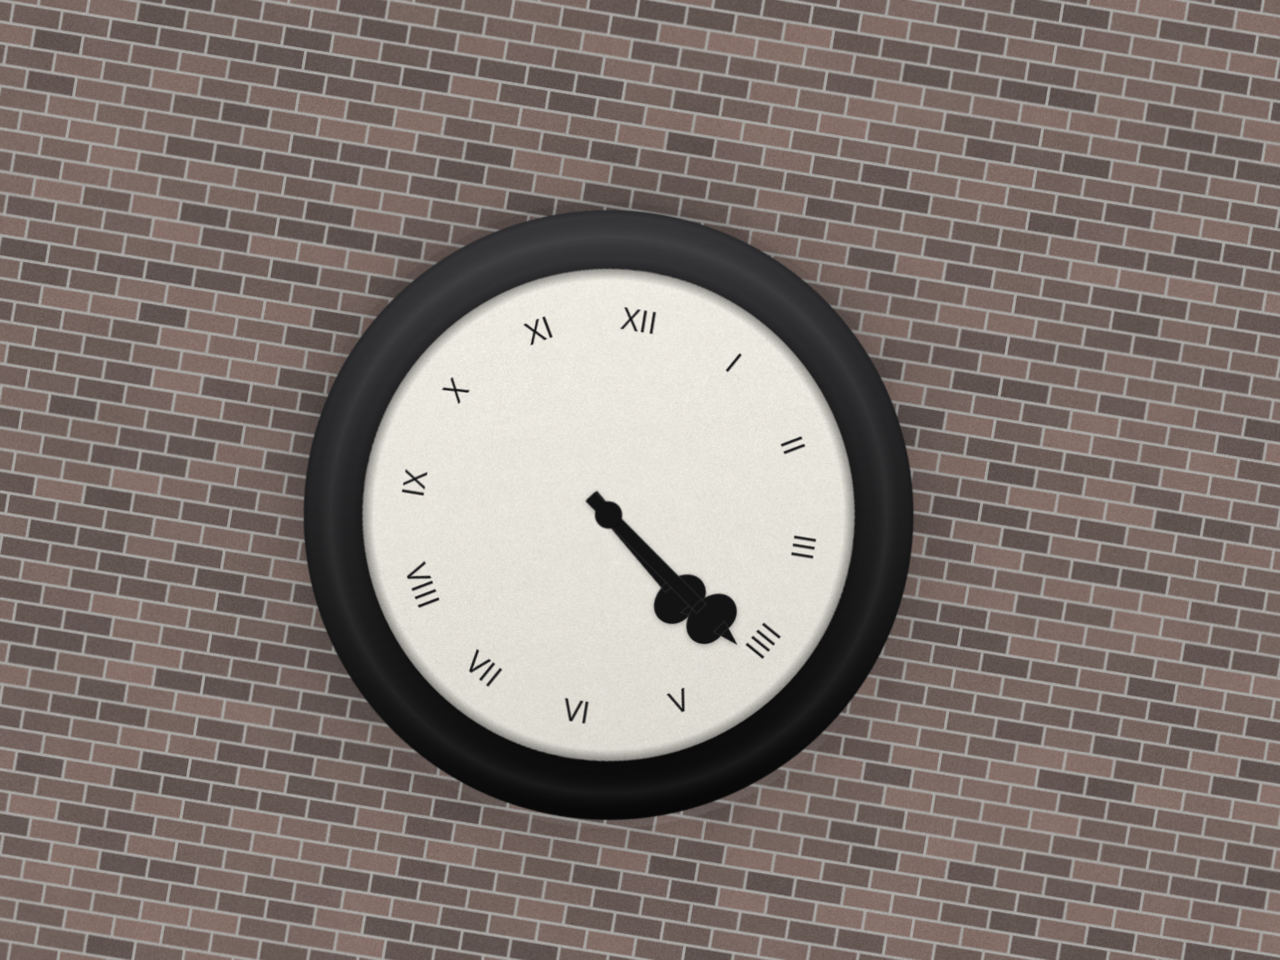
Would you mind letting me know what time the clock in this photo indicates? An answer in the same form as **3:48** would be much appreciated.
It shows **4:21**
